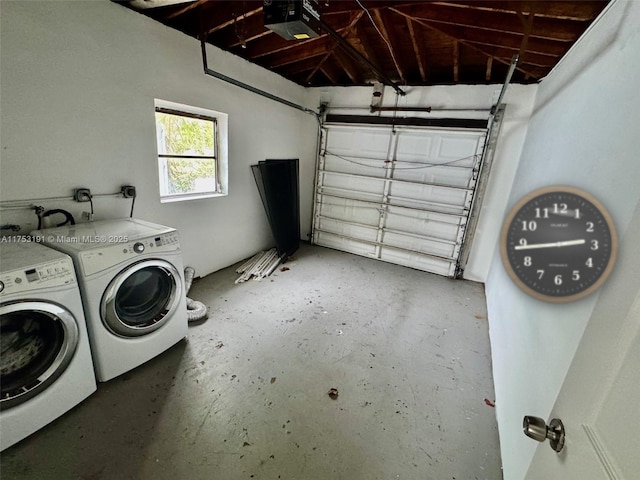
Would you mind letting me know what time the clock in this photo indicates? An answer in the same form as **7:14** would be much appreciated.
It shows **2:44**
